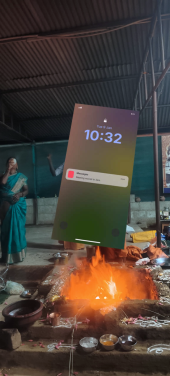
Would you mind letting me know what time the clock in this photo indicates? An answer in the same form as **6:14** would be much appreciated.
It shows **10:32**
